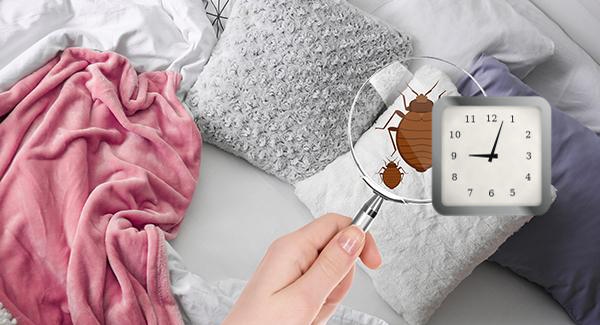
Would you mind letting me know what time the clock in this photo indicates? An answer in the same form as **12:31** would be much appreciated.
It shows **9:03**
